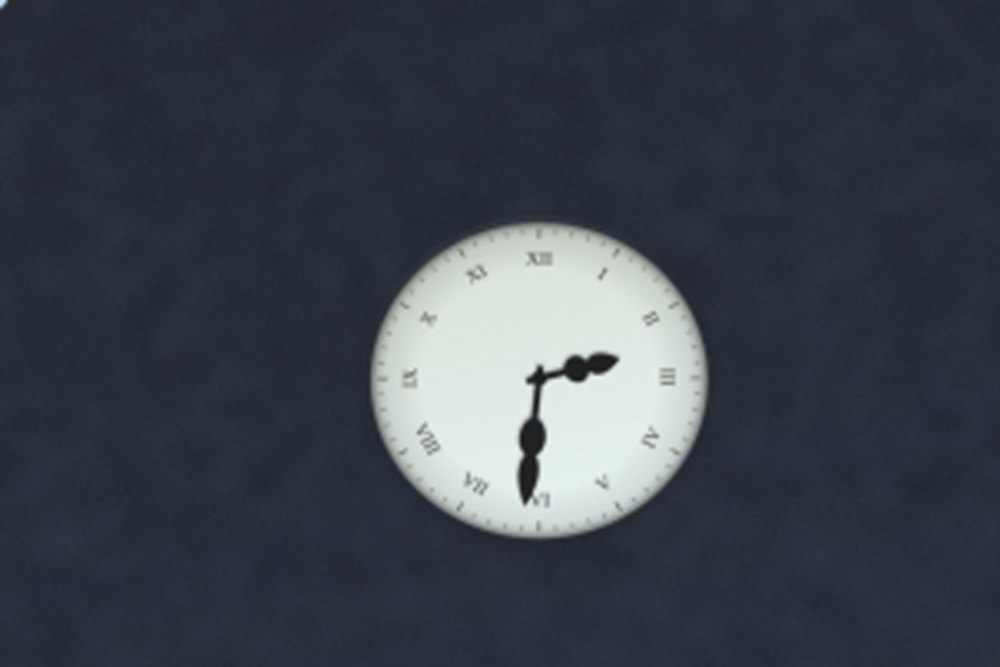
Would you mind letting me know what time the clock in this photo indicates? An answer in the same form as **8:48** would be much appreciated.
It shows **2:31**
